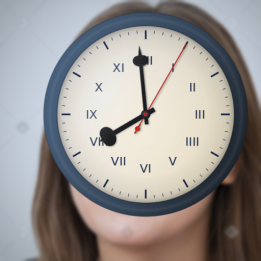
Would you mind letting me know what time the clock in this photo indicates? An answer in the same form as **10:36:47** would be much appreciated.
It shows **7:59:05**
